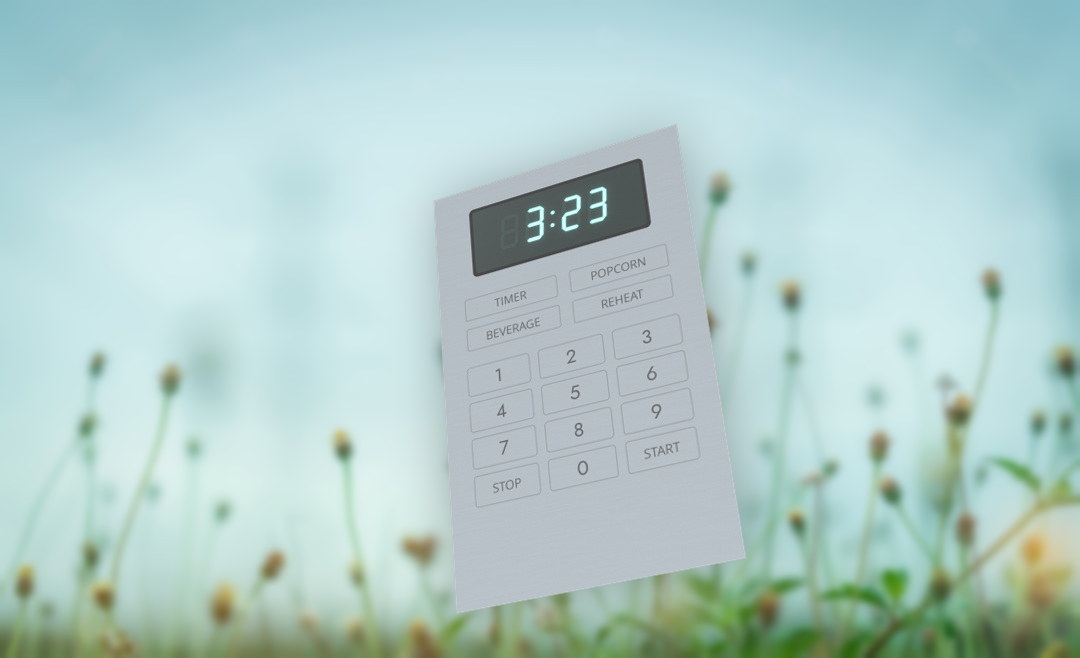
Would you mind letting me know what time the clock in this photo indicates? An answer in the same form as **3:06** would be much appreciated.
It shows **3:23**
